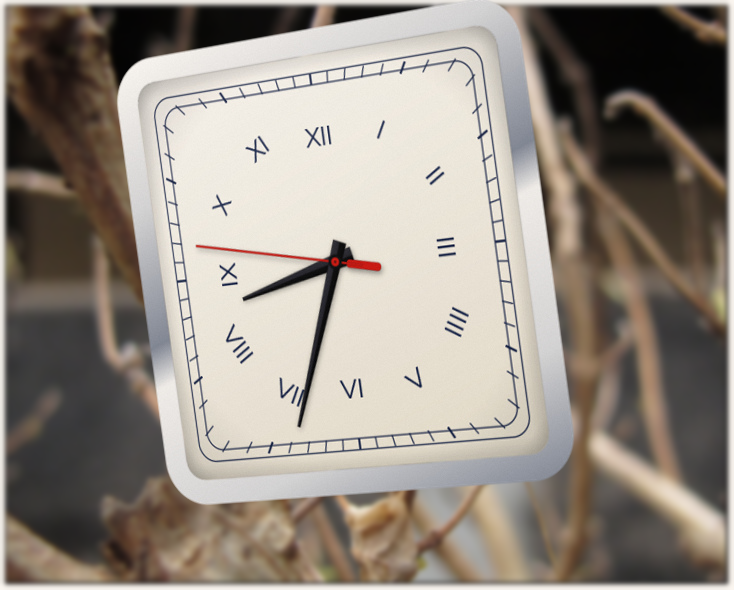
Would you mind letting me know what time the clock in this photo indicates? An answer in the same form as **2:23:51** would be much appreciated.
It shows **8:33:47**
